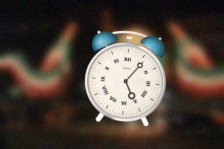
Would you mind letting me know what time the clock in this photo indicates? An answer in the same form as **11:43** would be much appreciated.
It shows **5:06**
